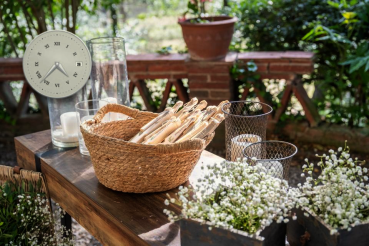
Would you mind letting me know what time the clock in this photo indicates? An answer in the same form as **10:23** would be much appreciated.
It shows **4:37**
